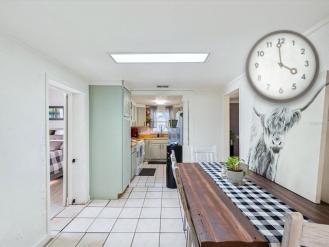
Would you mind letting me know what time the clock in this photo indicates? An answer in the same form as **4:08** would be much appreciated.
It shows **3:59**
